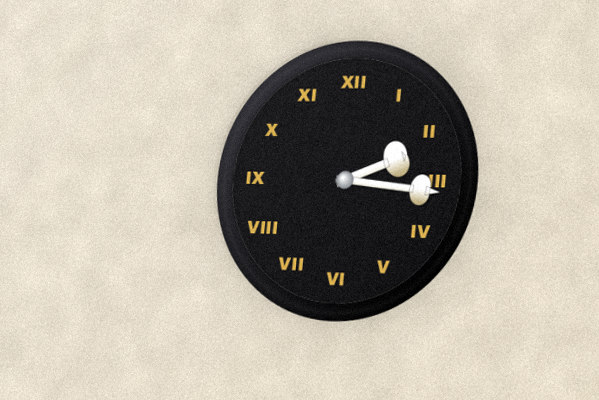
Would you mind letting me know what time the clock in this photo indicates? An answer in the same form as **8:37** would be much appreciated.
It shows **2:16**
